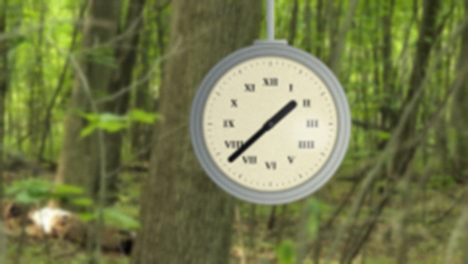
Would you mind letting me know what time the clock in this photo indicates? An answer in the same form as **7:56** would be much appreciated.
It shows **1:38**
